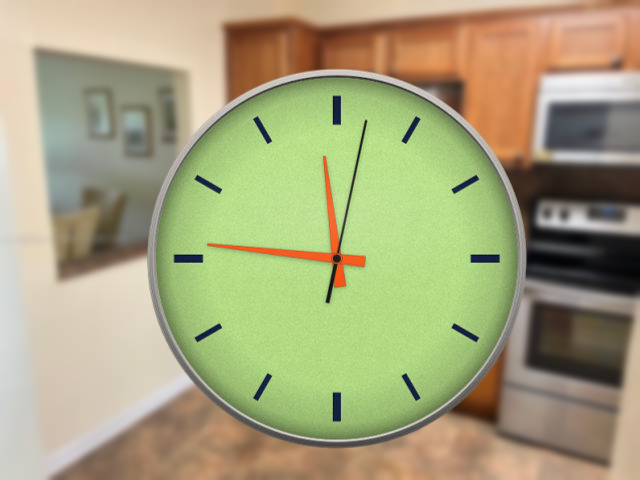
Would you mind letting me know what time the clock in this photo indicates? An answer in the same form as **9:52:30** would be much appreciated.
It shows **11:46:02**
